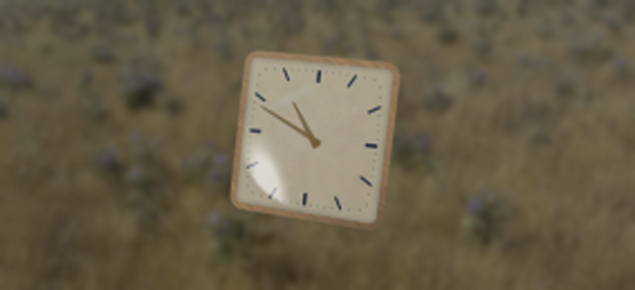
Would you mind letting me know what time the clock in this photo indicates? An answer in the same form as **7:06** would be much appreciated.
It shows **10:49**
